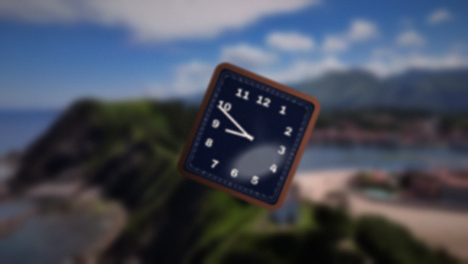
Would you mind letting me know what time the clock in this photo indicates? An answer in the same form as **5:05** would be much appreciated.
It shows **8:49**
